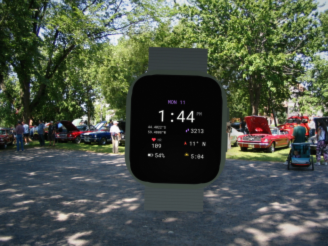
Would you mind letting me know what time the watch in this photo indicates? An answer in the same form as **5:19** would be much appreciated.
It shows **1:44**
